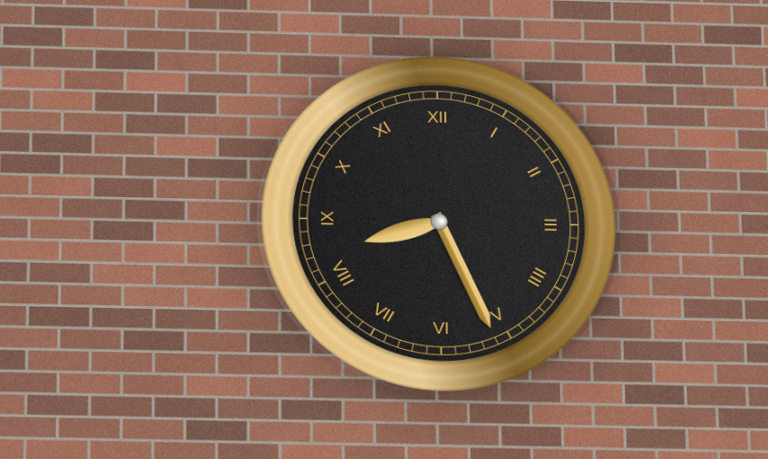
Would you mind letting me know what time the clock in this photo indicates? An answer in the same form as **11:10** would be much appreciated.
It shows **8:26**
